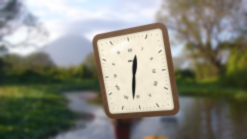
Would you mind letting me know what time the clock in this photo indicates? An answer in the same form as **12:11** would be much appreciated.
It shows **12:32**
